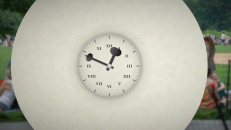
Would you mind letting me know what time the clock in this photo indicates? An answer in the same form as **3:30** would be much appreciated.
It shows **12:49**
